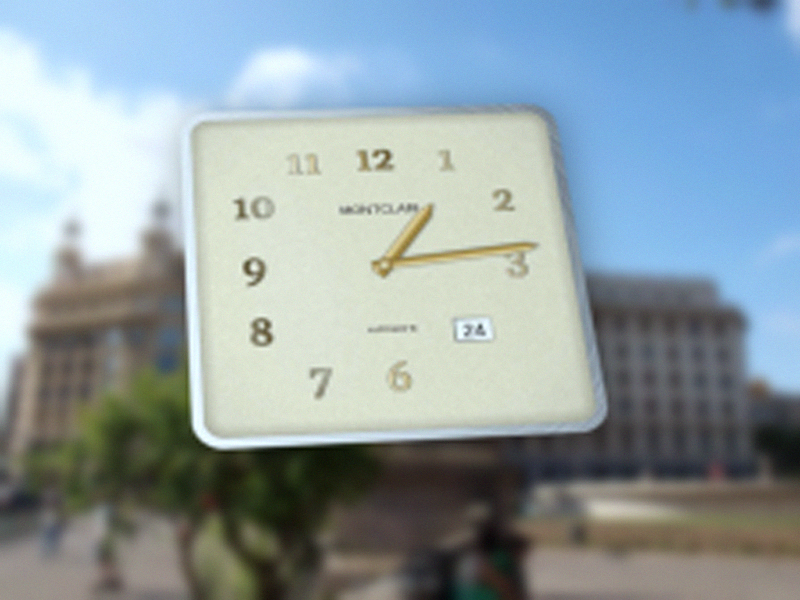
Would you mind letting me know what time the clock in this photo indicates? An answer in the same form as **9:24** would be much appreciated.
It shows **1:14**
